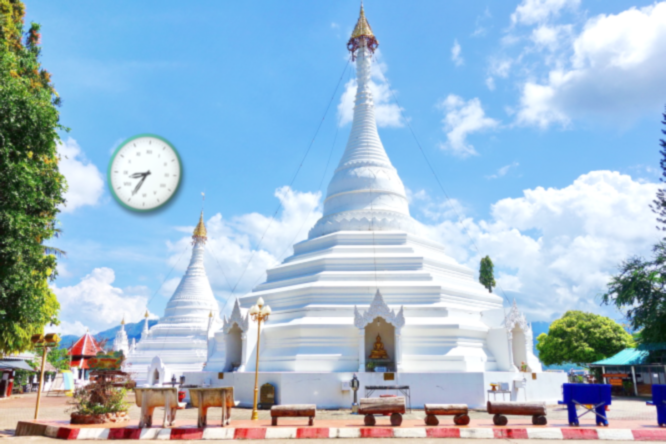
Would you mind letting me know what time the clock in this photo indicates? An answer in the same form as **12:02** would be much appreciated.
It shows **8:35**
